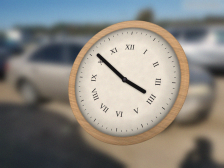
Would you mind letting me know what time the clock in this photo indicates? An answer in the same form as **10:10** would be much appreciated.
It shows **3:51**
